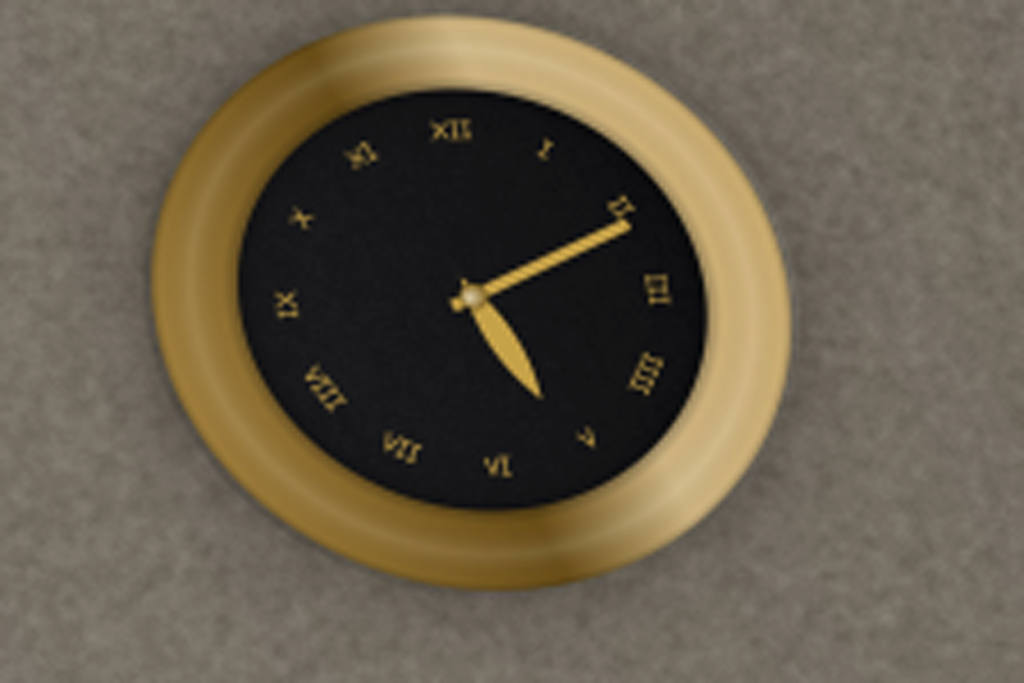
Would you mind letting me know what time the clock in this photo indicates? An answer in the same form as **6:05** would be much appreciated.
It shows **5:11**
